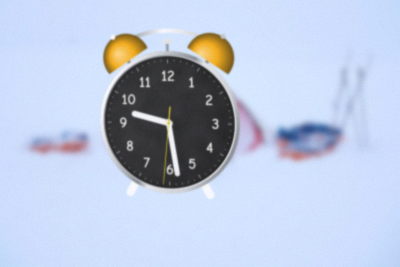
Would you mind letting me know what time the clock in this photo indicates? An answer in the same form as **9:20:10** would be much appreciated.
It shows **9:28:31**
